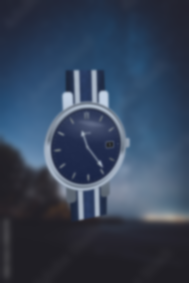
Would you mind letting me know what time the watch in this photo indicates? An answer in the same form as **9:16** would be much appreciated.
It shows **11:24**
